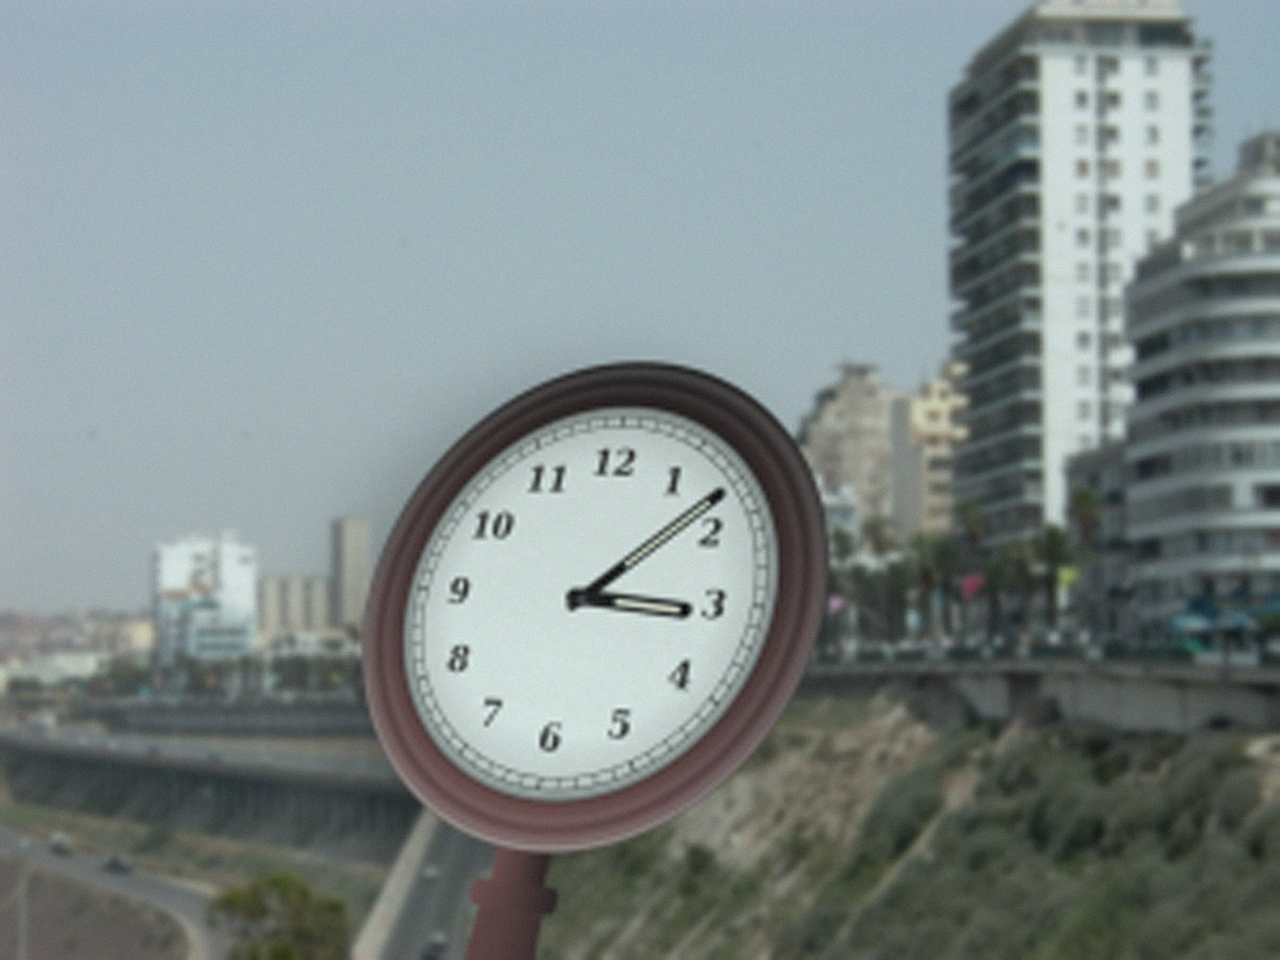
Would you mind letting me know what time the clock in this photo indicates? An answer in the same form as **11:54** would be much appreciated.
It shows **3:08**
